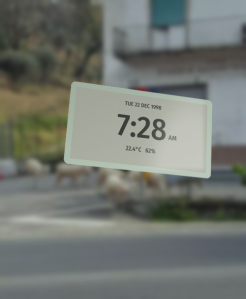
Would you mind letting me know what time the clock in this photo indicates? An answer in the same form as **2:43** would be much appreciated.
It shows **7:28**
